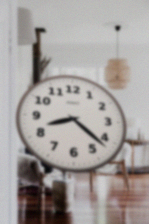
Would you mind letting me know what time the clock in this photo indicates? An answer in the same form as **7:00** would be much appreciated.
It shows **8:22**
